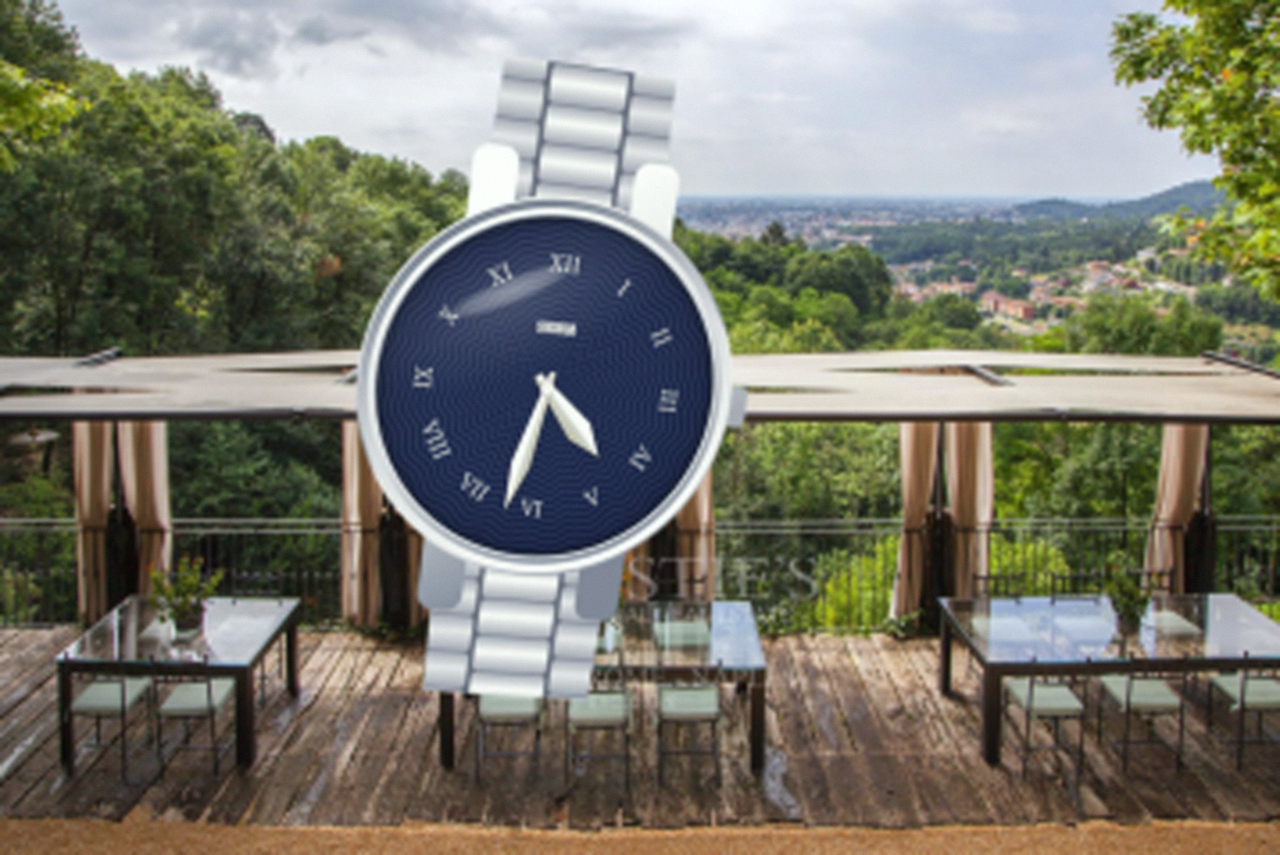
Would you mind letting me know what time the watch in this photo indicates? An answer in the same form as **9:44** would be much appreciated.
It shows **4:32**
